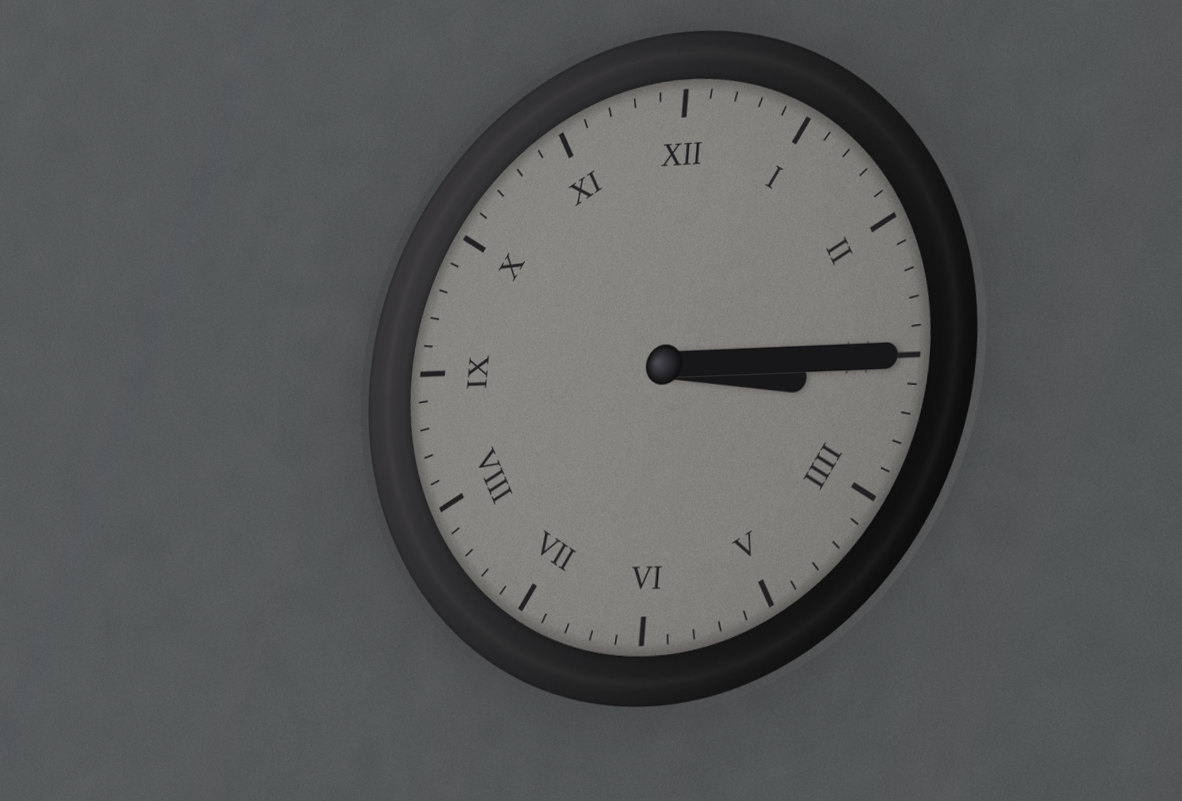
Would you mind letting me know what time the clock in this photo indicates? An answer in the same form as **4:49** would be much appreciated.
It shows **3:15**
